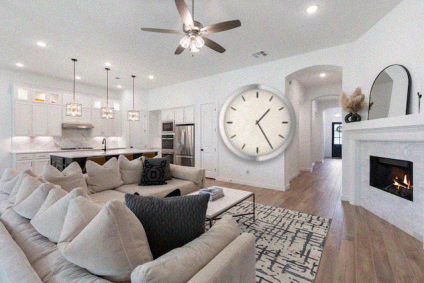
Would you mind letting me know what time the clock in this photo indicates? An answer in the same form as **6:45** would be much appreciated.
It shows **1:25**
